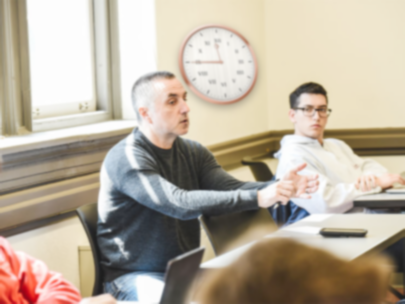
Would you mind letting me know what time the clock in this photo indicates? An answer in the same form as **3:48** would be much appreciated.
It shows **11:45**
